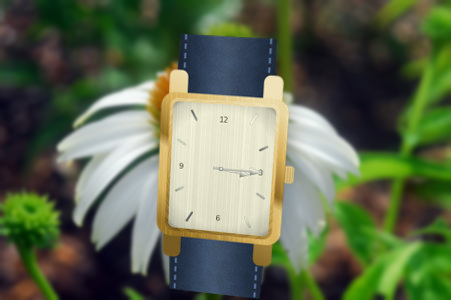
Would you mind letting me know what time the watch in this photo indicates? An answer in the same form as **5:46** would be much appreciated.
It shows **3:15**
